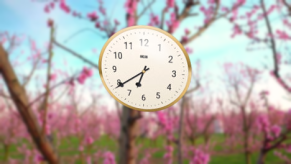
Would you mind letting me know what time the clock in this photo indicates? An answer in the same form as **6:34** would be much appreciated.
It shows **6:39**
